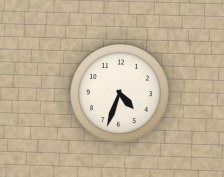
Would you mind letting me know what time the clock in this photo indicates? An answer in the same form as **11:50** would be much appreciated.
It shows **4:33**
